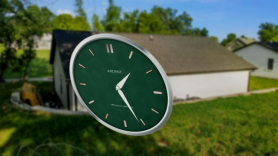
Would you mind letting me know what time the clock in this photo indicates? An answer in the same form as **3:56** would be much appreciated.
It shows **1:26**
